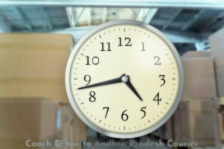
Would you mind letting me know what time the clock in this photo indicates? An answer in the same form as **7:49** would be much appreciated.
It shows **4:43**
